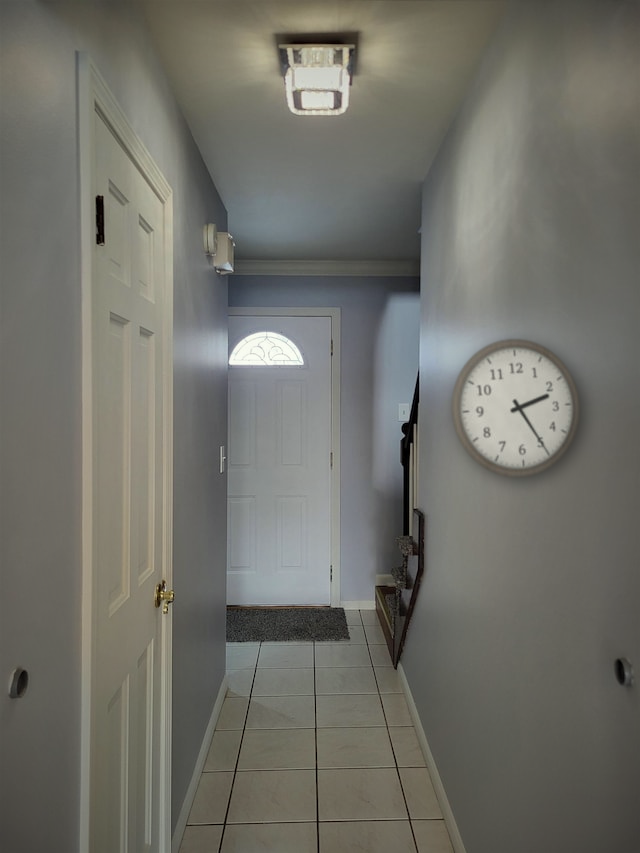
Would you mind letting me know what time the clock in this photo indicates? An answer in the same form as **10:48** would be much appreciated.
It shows **2:25**
